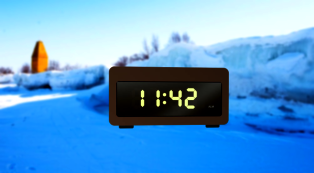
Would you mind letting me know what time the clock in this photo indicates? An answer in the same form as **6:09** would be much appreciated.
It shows **11:42**
